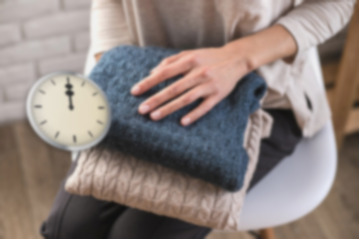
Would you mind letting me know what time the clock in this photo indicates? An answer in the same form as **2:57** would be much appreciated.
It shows **12:00**
